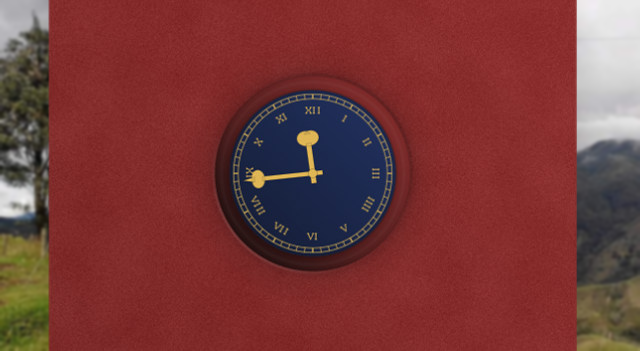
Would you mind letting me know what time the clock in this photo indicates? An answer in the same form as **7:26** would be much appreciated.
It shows **11:44**
